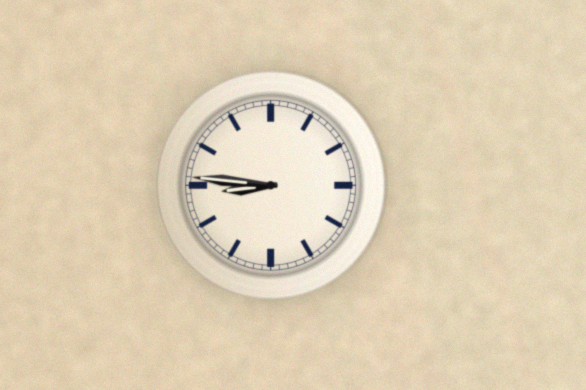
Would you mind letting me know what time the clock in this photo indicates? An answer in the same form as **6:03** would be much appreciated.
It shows **8:46**
